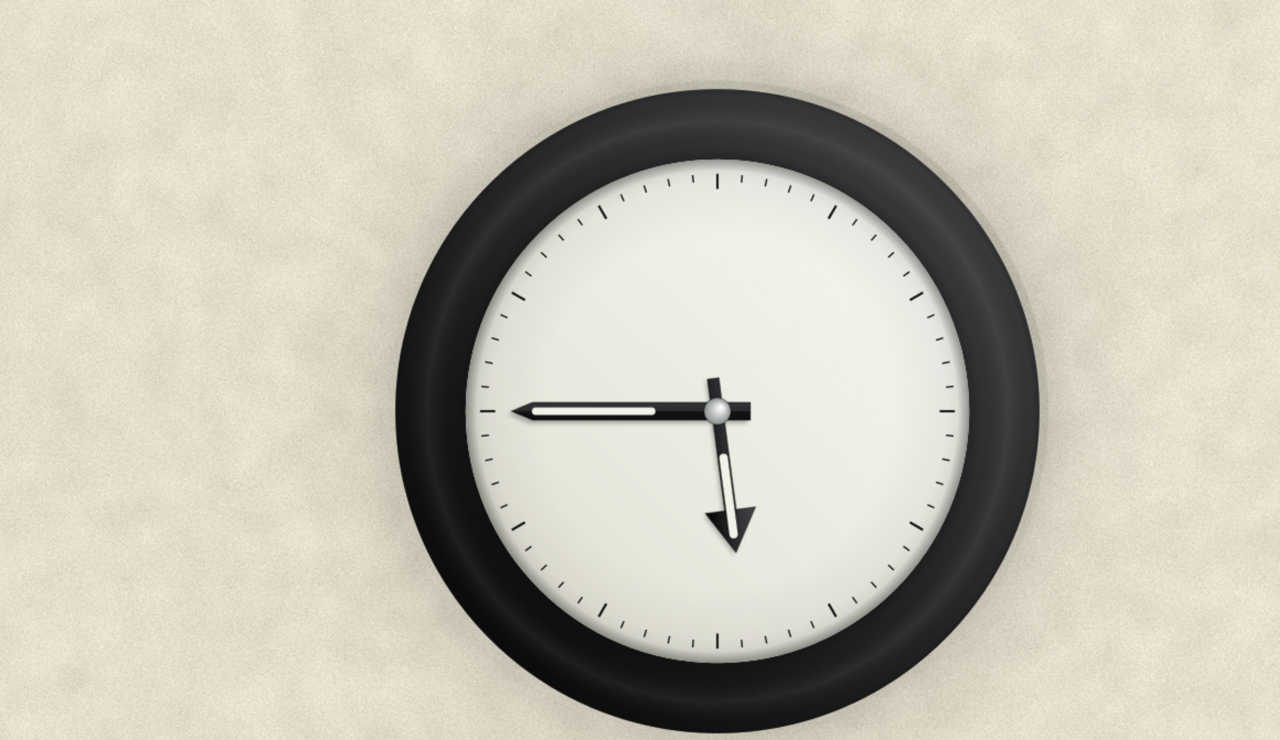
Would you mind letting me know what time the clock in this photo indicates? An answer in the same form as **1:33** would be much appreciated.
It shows **5:45**
